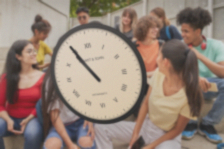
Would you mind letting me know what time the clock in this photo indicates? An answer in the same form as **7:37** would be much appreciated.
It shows **10:55**
